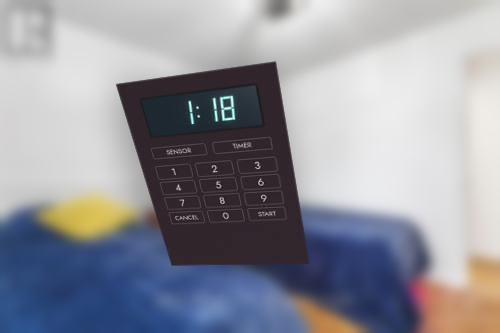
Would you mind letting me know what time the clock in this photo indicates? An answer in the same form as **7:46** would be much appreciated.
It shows **1:18**
